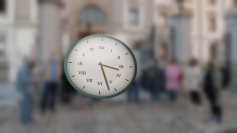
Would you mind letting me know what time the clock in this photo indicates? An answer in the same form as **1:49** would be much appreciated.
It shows **3:27**
